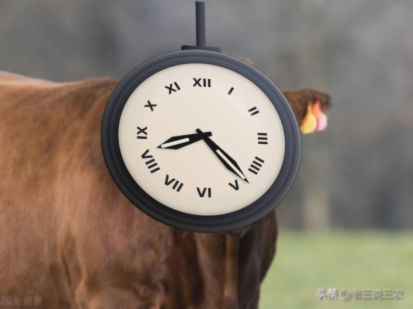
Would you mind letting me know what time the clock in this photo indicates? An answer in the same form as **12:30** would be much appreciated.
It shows **8:23**
